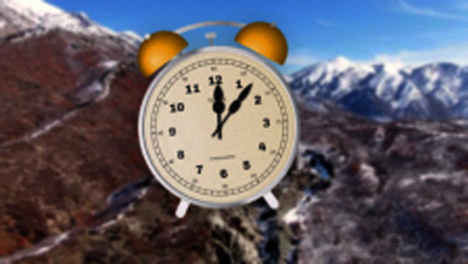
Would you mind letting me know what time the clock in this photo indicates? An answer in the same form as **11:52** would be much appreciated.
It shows **12:07**
